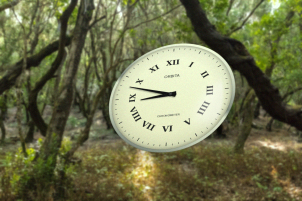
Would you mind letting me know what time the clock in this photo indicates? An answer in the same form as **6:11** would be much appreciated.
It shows **8:48**
